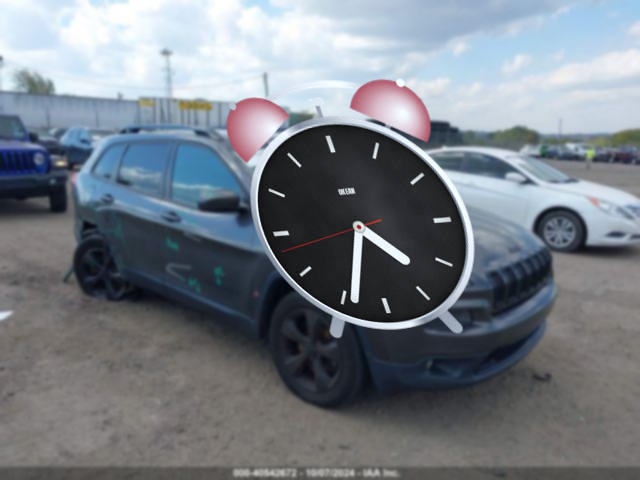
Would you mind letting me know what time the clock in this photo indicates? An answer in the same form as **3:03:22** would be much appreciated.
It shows **4:33:43**
